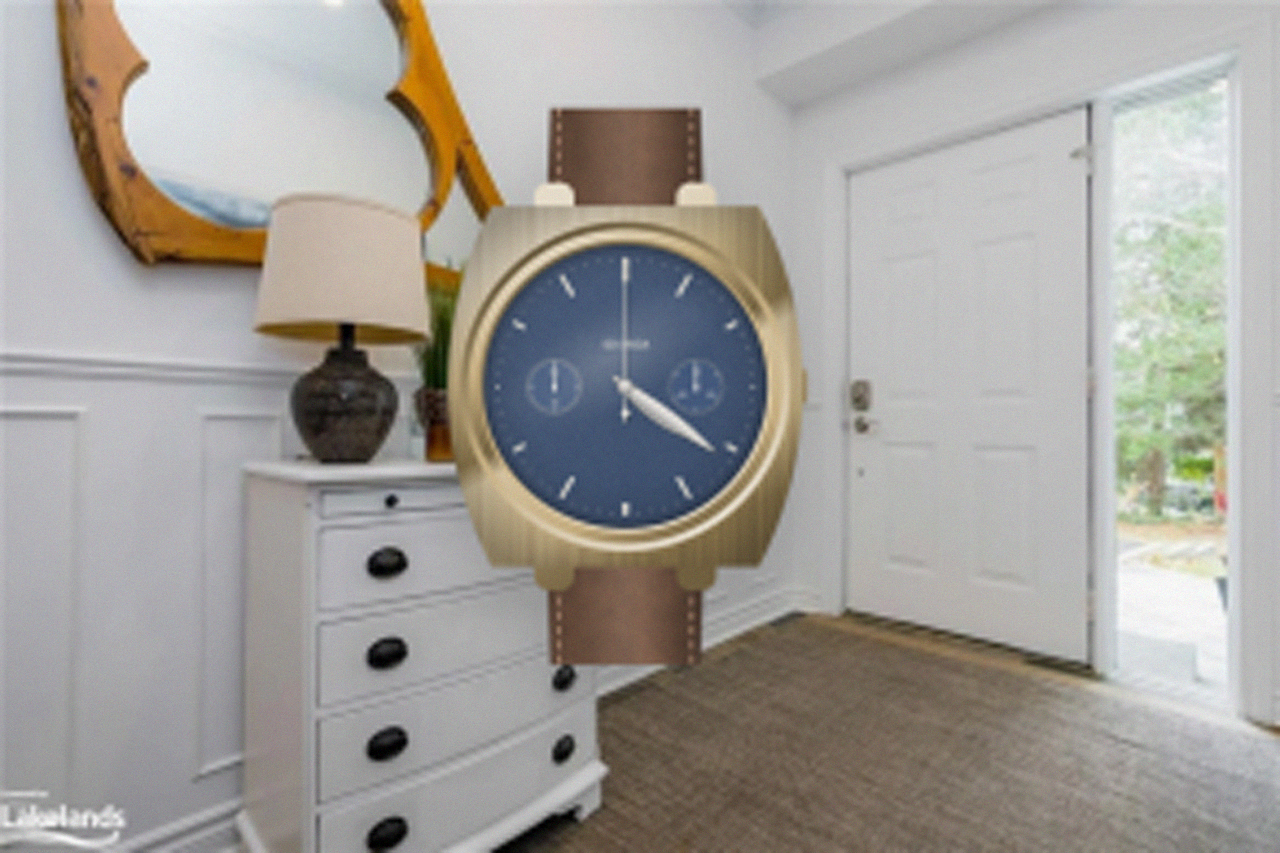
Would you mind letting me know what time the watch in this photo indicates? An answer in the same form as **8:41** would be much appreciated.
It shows **4:21**
